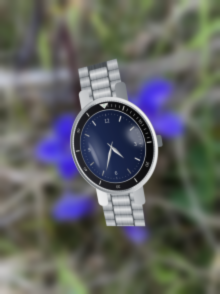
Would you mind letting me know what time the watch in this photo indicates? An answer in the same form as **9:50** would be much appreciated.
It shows **4:34**
